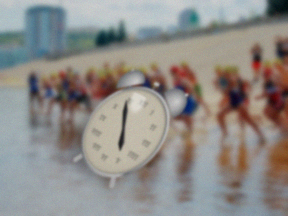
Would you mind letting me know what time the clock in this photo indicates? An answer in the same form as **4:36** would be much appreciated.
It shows **4:54**
